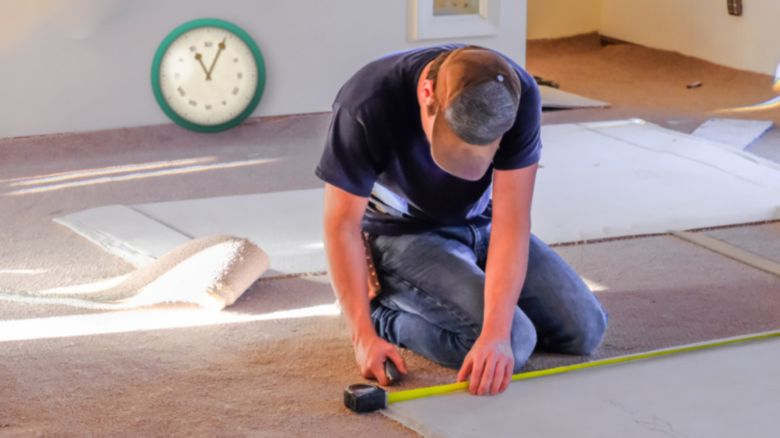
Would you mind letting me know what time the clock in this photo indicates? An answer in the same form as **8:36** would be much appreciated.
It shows **11:04**
